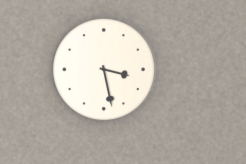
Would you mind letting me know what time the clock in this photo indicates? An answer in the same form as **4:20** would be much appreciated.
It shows **3:28**
